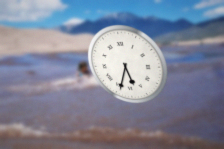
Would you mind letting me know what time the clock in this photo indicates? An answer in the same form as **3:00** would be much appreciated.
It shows **5:34**
